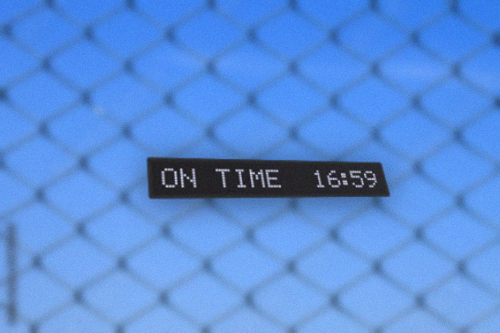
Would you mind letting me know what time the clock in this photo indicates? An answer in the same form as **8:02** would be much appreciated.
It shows **16:59**
